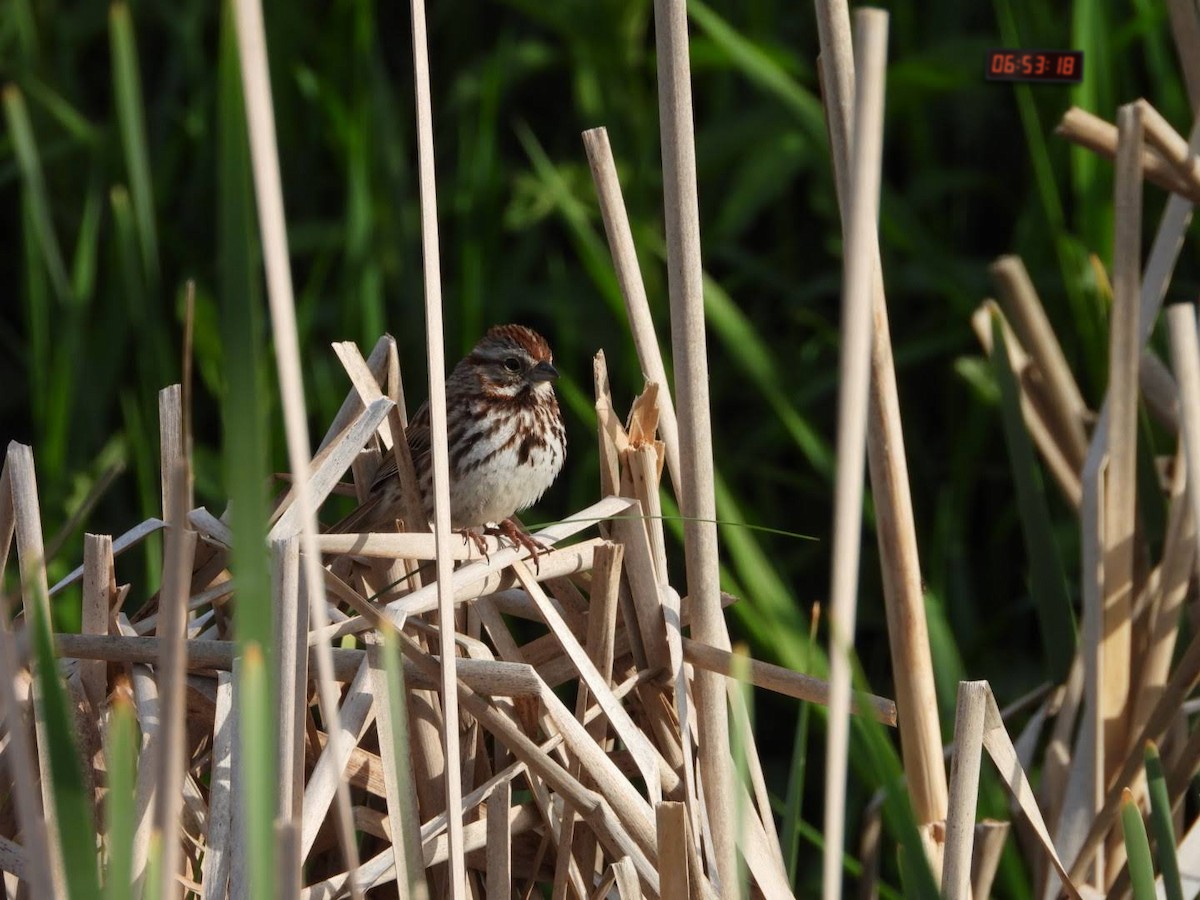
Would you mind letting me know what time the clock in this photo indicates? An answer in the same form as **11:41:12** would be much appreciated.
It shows **6:53:18**
